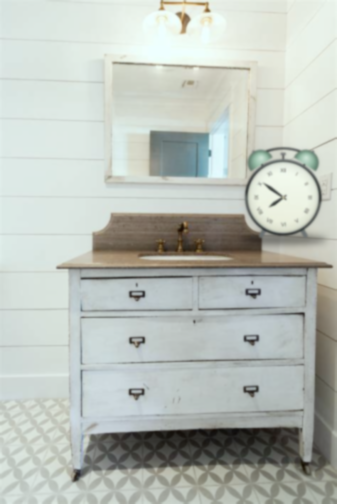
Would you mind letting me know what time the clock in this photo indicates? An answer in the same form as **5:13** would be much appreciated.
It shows **7:51**
